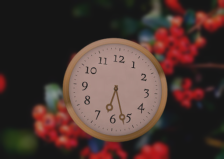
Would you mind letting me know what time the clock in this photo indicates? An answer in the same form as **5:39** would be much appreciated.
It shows **6:27**
